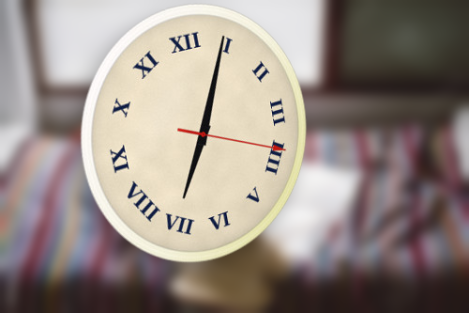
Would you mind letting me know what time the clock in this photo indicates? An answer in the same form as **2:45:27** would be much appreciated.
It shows **7:04:19**
